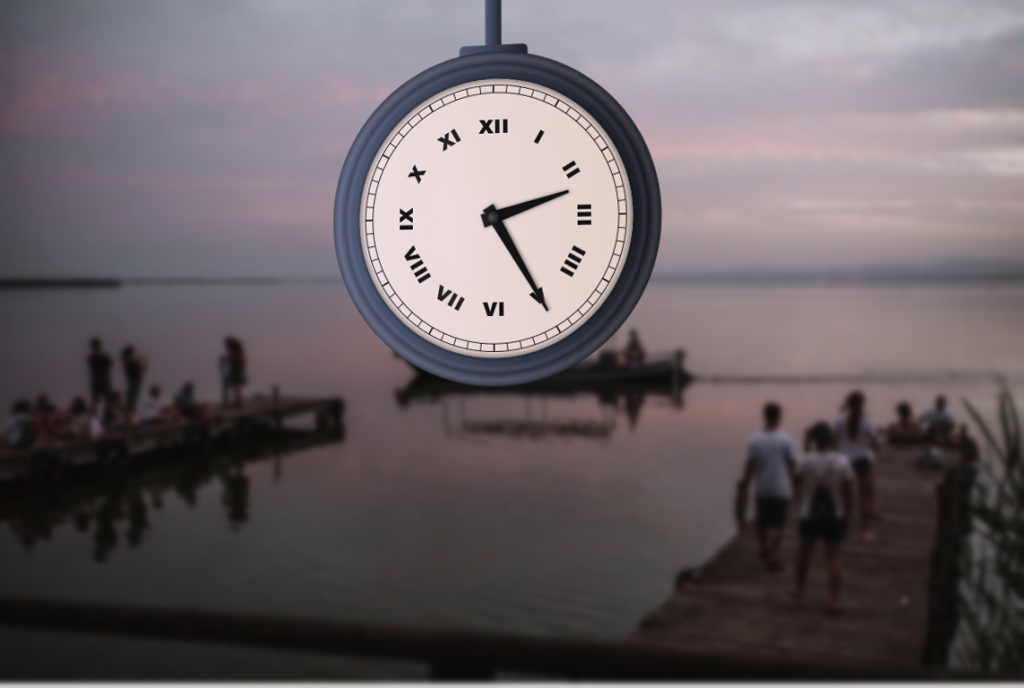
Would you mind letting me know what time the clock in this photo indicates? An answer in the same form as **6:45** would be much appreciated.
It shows **2:25**
